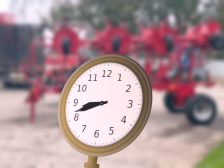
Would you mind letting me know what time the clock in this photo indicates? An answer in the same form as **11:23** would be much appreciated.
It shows **8:42**
